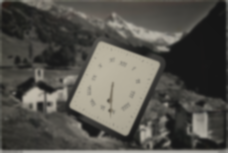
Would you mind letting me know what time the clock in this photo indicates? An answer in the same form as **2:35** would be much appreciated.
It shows **5:26**
